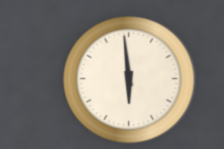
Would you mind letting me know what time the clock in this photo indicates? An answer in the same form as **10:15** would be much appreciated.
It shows **5:59**
